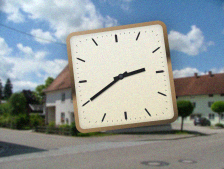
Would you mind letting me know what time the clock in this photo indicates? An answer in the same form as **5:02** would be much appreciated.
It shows **2:40**
